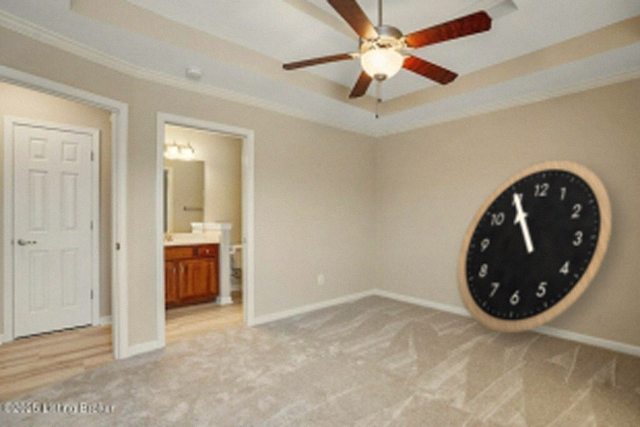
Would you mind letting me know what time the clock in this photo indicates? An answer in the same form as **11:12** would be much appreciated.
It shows **10:55**
